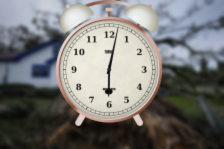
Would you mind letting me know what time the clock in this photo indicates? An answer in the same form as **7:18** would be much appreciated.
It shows **6:02**
